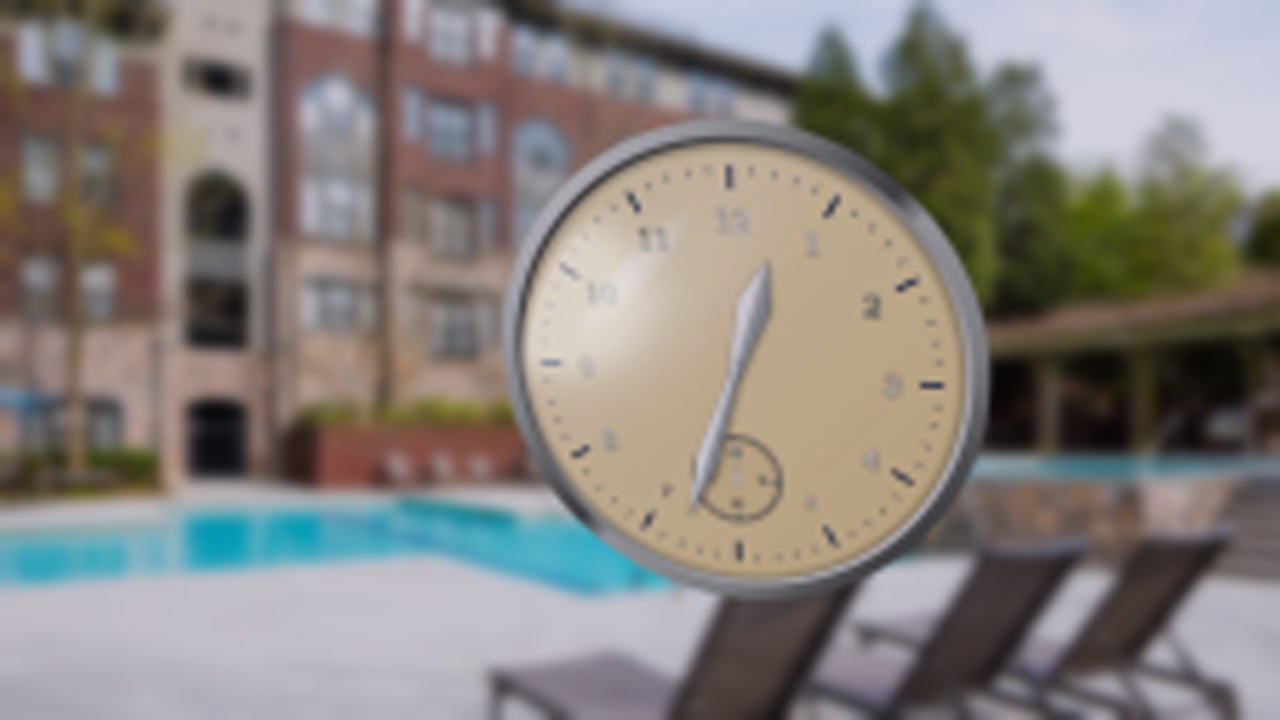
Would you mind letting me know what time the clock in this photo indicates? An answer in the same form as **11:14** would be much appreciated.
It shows **12:33**
